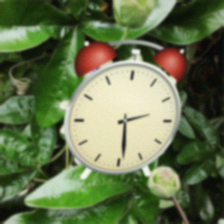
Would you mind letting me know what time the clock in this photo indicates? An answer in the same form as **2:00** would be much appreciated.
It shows **2:29**
